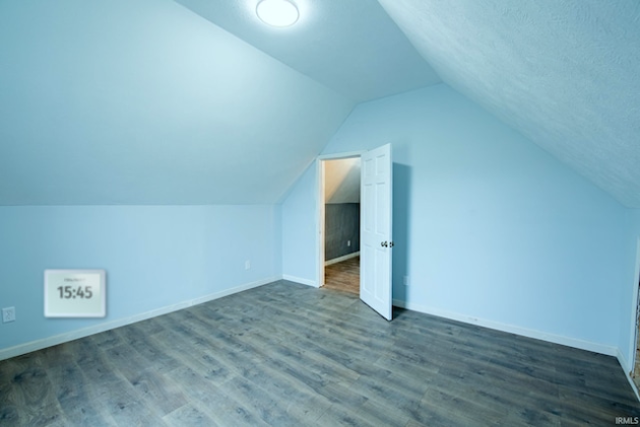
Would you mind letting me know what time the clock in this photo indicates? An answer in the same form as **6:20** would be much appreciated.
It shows **15:45**
